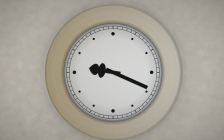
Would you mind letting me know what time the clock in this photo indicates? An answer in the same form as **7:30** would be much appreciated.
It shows **9:19**
